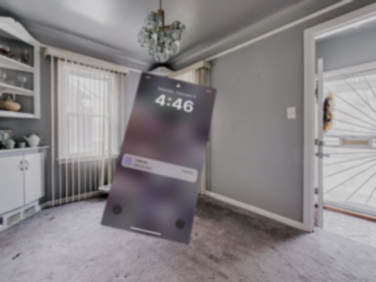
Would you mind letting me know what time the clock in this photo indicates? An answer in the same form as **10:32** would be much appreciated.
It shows **4:46**
